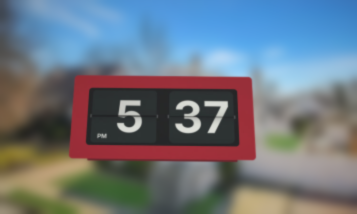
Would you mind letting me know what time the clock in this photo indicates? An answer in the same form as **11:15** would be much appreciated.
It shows **5:37**
